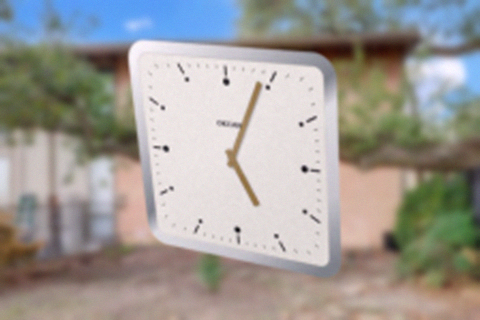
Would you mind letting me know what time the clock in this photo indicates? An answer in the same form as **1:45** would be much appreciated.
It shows **5:04**
